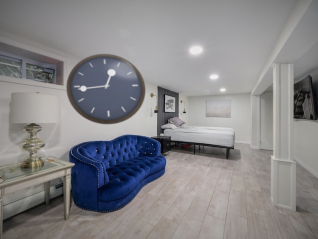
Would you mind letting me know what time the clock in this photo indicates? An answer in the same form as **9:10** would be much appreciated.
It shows **12:44**
